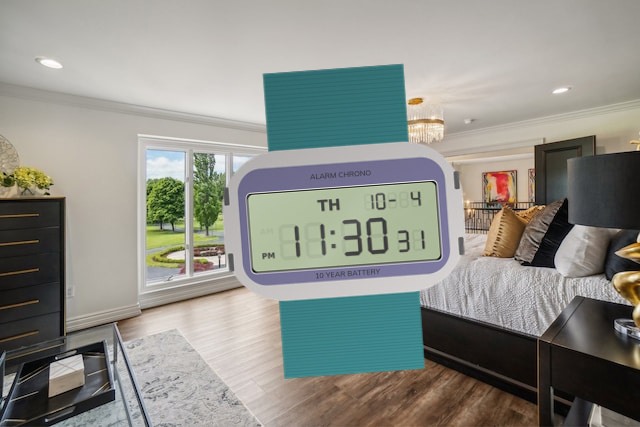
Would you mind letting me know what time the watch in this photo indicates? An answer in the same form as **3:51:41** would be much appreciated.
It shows **11:30:31**
